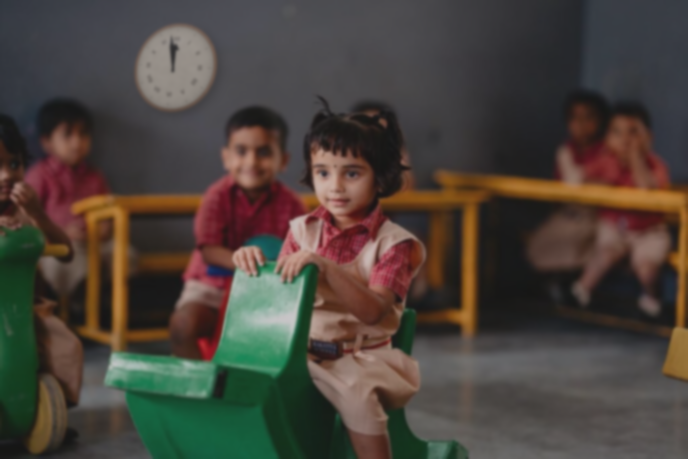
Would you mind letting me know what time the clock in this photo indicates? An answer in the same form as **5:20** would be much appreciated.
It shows **11:58**
